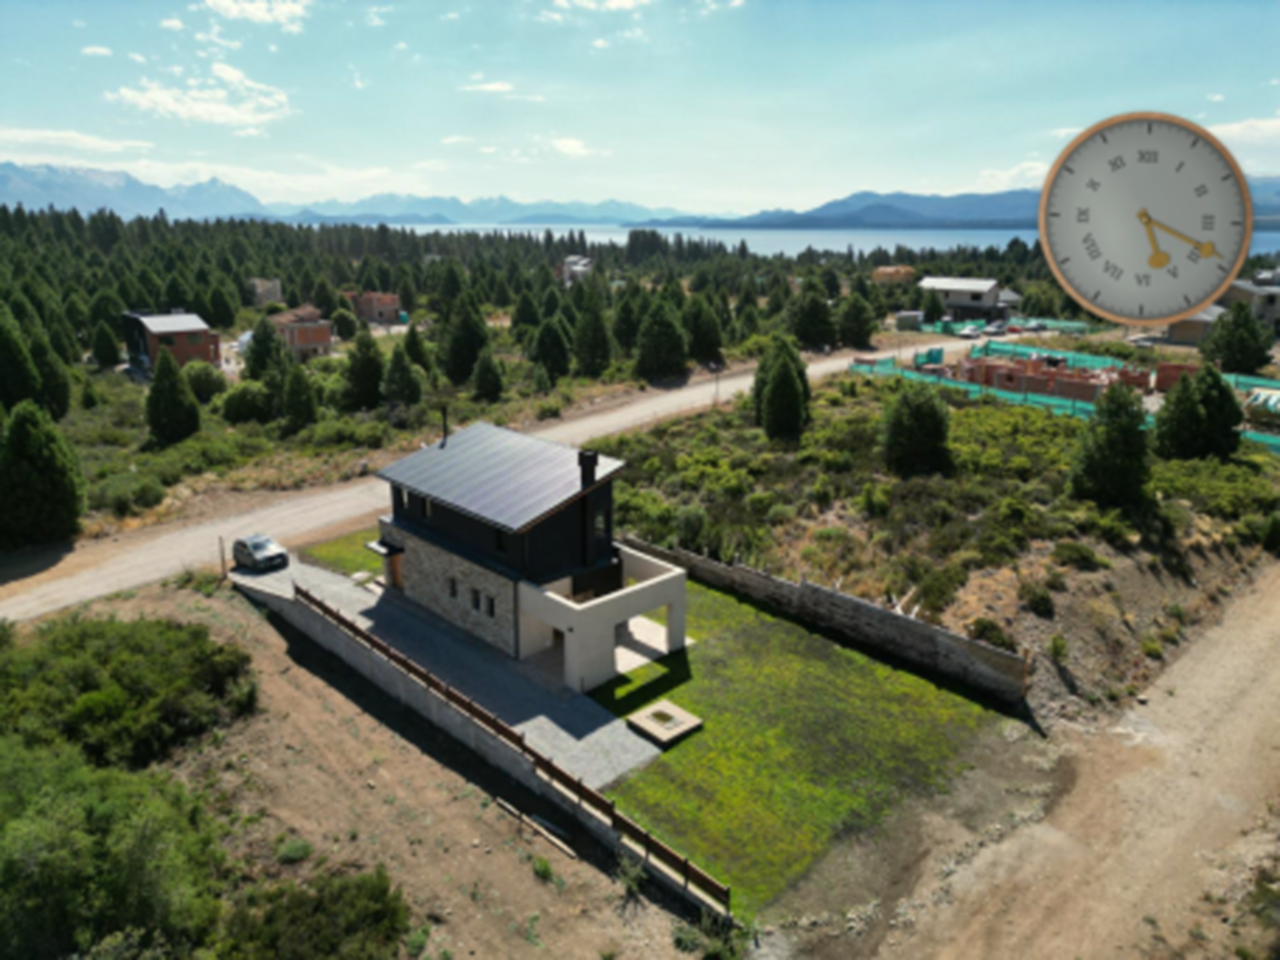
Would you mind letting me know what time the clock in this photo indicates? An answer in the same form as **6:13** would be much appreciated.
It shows **5:19**
